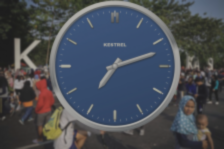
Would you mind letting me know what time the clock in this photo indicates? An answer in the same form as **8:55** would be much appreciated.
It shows **7:12**
